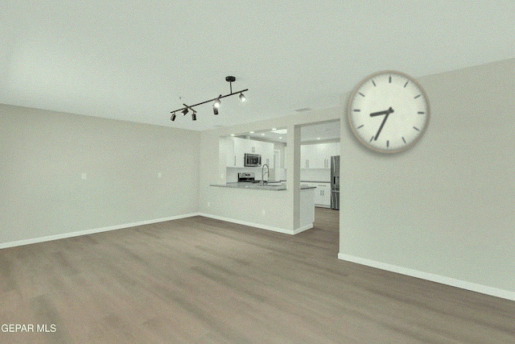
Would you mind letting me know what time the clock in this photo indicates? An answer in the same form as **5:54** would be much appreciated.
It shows **8:34**
